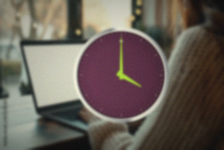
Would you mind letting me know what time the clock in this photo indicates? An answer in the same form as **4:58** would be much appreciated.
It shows **4:00**
